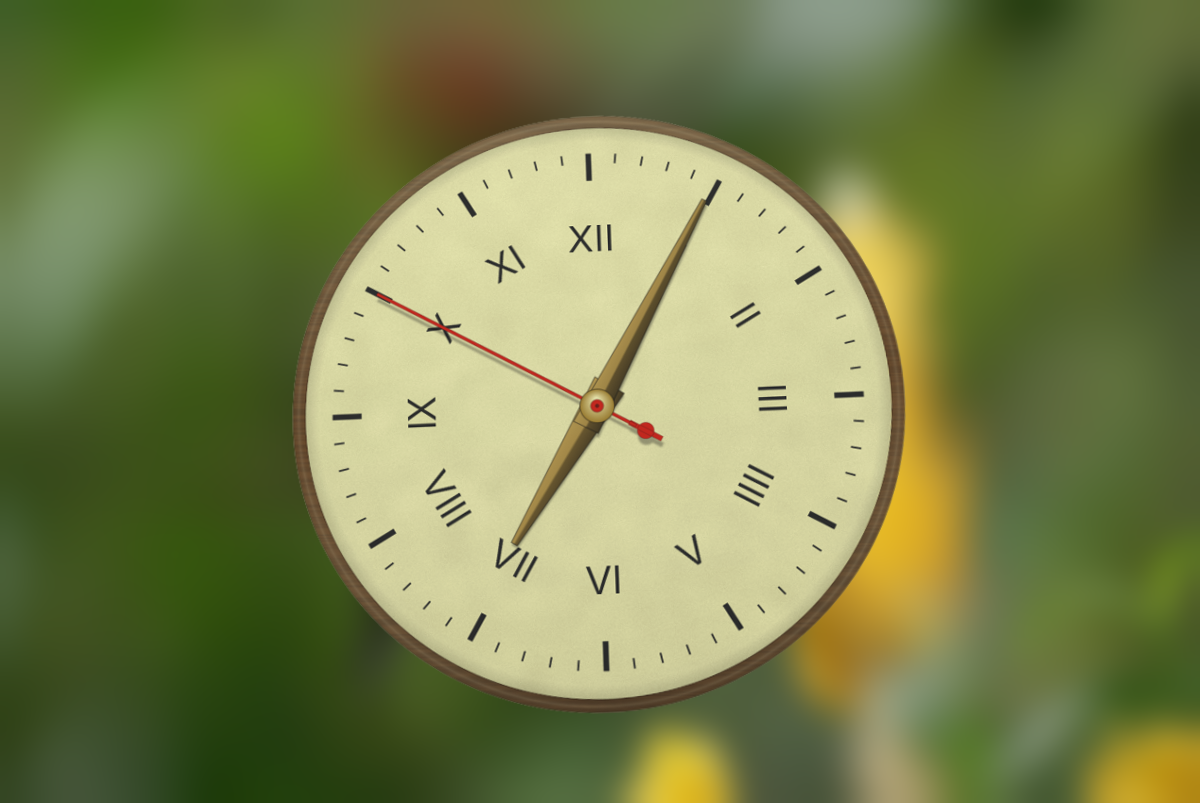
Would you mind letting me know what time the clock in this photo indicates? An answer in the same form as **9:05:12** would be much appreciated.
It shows **7:04:50**
